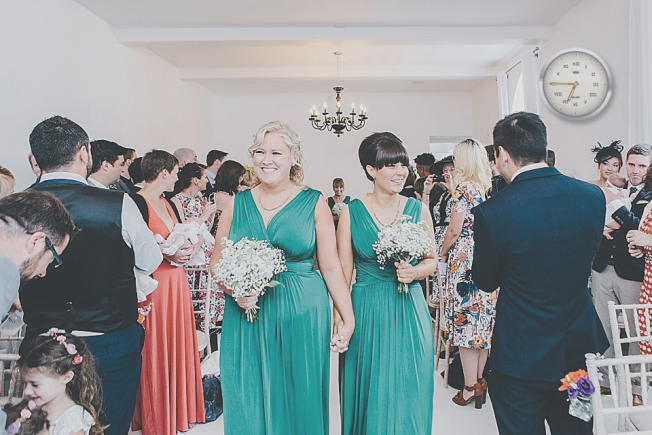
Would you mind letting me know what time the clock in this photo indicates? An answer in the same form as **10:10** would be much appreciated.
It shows **6:45**
